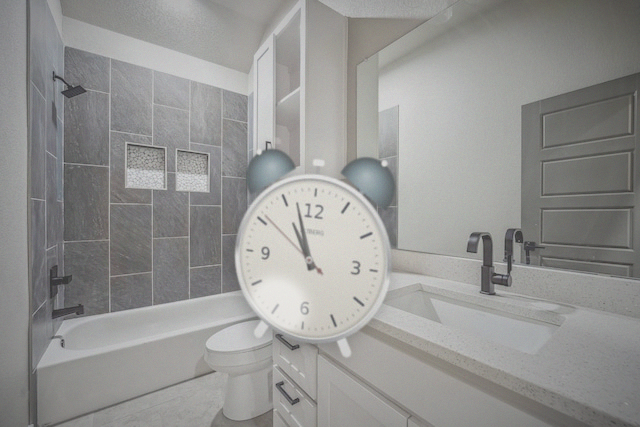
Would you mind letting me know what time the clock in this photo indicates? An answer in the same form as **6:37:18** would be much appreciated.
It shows **10:56:51**
